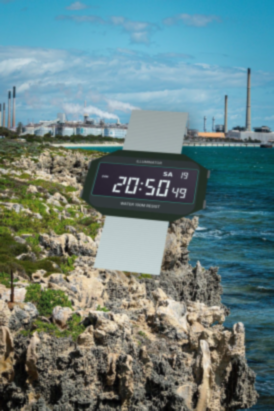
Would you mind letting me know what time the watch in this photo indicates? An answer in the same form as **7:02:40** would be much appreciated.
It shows **20:50:49**
